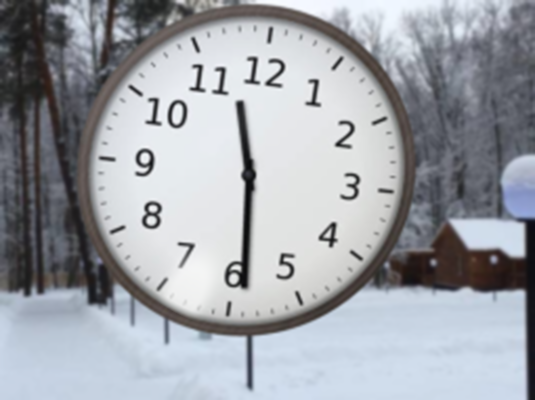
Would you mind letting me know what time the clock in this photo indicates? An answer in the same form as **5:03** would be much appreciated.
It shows **11:29**
